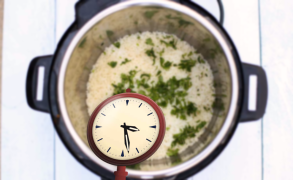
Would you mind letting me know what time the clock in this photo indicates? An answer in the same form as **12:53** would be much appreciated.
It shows **3:28**
